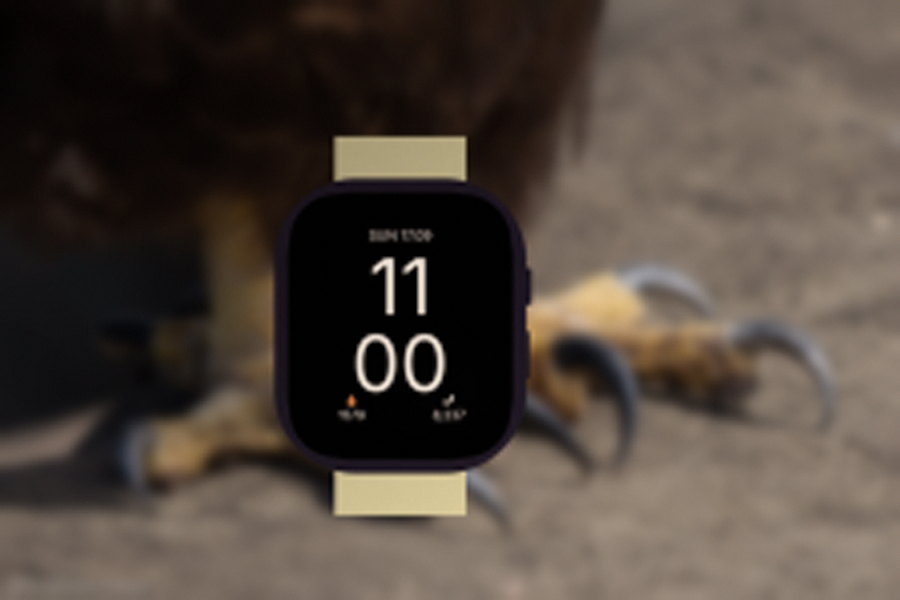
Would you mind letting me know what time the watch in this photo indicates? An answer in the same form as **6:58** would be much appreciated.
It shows **11:00**
